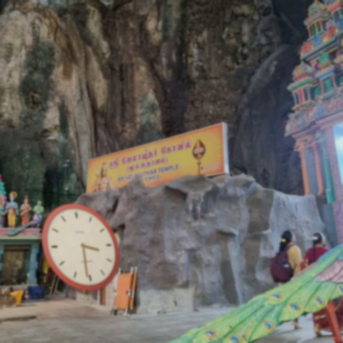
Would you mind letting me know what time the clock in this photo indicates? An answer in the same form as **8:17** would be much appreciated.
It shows **3:31**
